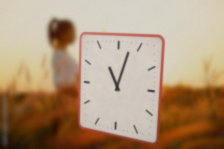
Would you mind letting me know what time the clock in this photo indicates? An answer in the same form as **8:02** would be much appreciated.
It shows **11:03**
